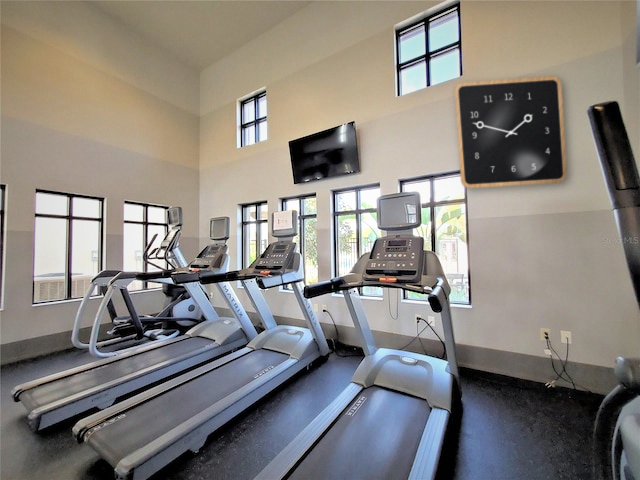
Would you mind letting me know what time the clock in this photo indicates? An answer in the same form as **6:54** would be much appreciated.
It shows **1:48**
